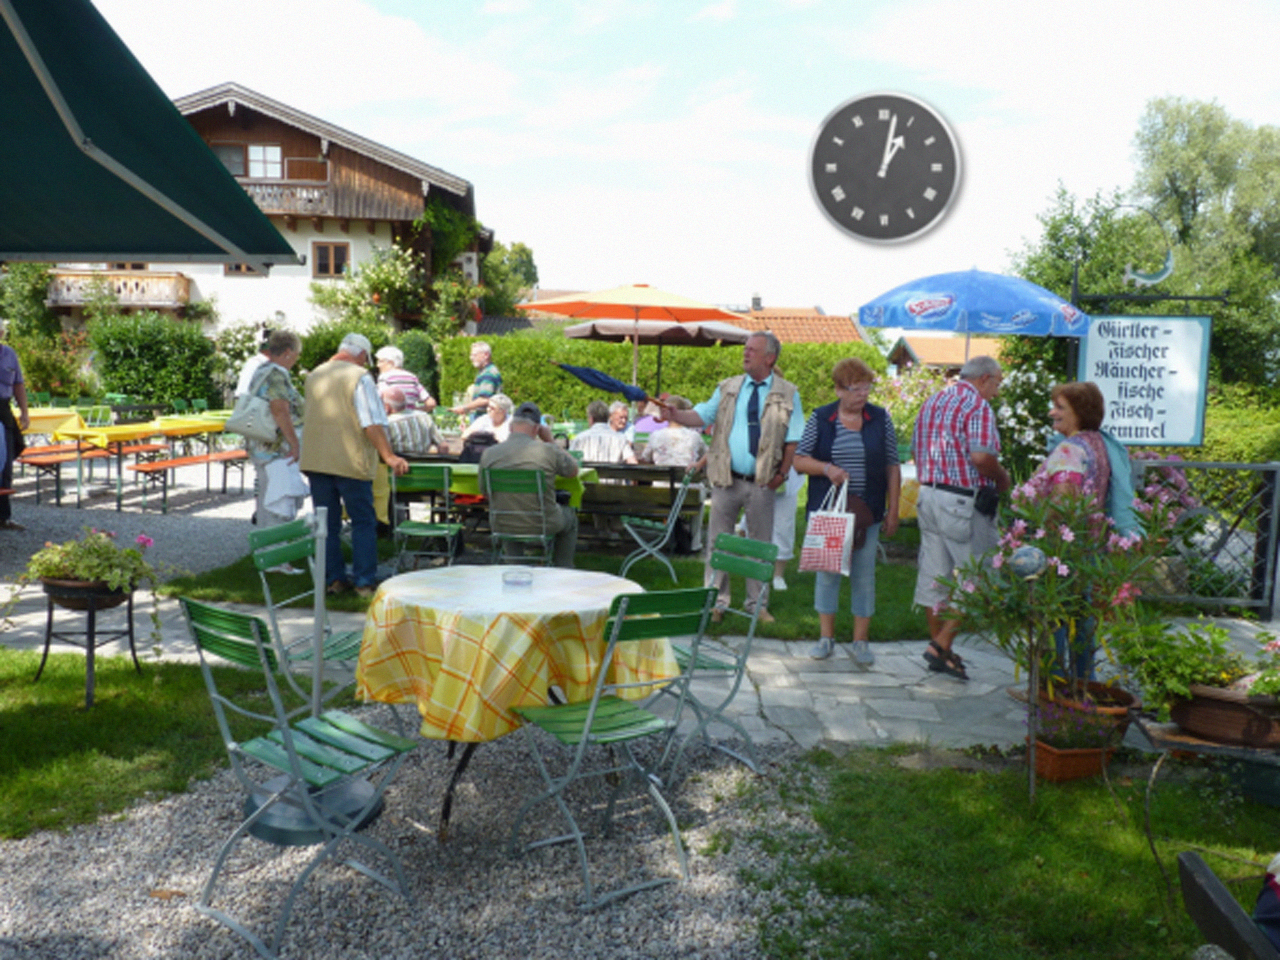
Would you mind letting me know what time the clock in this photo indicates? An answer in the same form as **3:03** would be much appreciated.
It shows **1:02**
